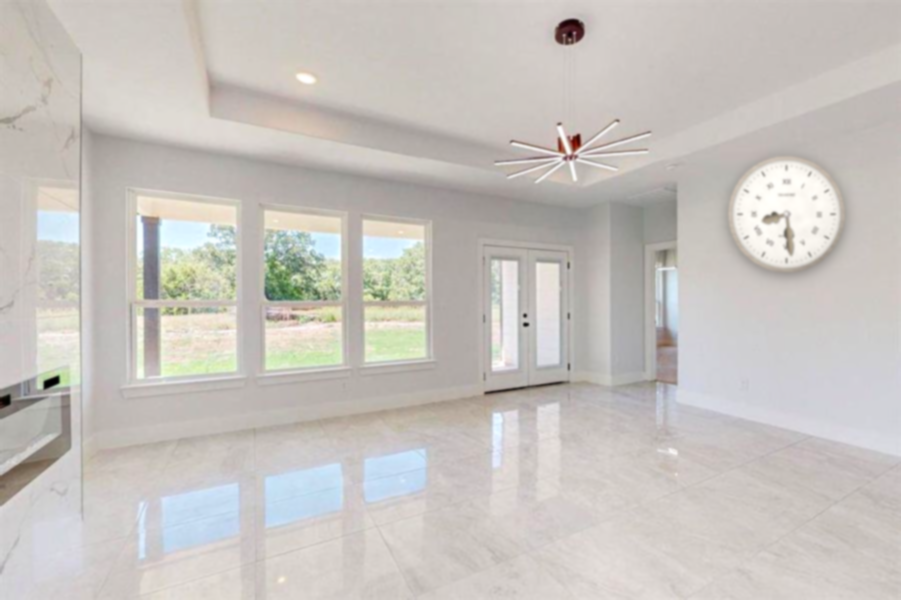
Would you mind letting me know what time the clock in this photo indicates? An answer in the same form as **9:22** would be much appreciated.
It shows **8:29**
